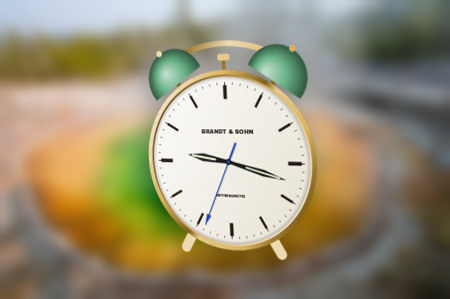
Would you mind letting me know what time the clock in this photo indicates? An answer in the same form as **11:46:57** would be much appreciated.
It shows **9:17:34**
